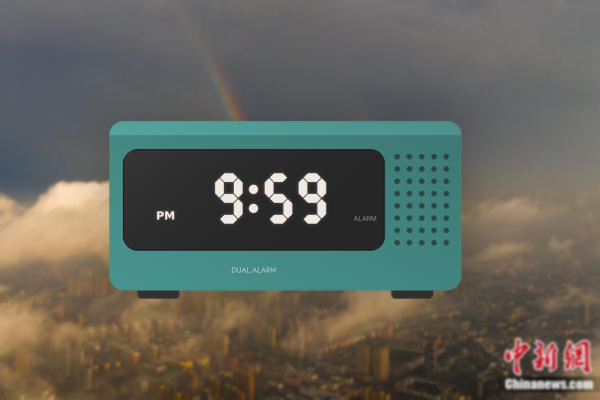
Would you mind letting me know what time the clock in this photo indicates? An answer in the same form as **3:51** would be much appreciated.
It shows **9:59**
